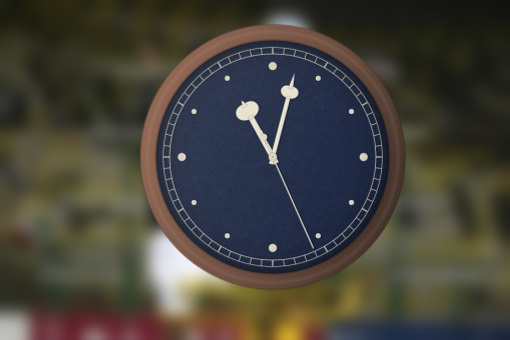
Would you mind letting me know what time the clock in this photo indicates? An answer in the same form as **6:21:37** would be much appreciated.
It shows **11:02:26**
